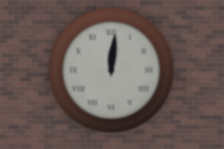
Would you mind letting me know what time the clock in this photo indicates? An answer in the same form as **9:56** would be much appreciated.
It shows **12:01**
